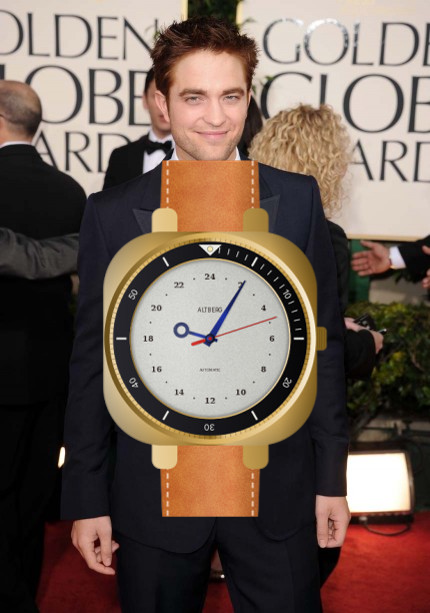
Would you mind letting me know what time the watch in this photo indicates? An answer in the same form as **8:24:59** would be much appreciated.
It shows **19:05:12**
